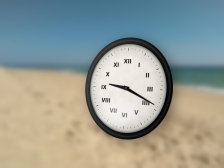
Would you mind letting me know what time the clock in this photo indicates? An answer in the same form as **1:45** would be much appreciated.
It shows **9:19**
